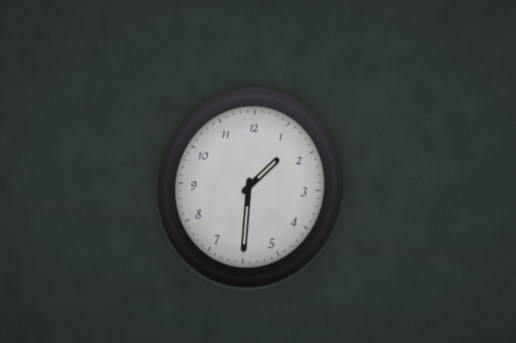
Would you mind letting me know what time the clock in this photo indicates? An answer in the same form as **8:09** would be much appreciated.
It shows **1:30**
